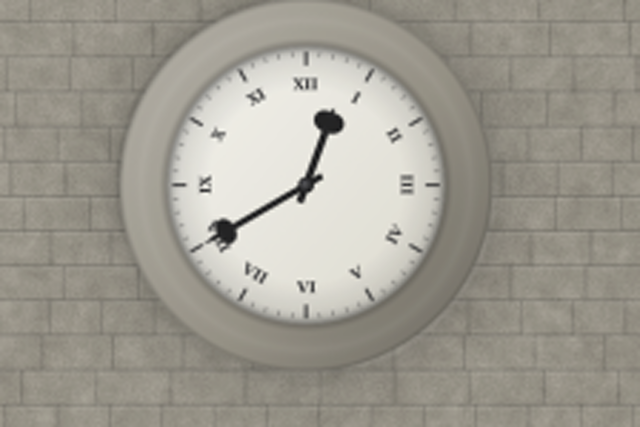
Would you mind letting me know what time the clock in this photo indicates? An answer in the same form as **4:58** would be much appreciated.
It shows **12:40**
